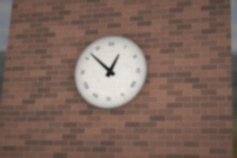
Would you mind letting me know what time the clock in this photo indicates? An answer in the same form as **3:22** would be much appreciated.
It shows **12:52**
